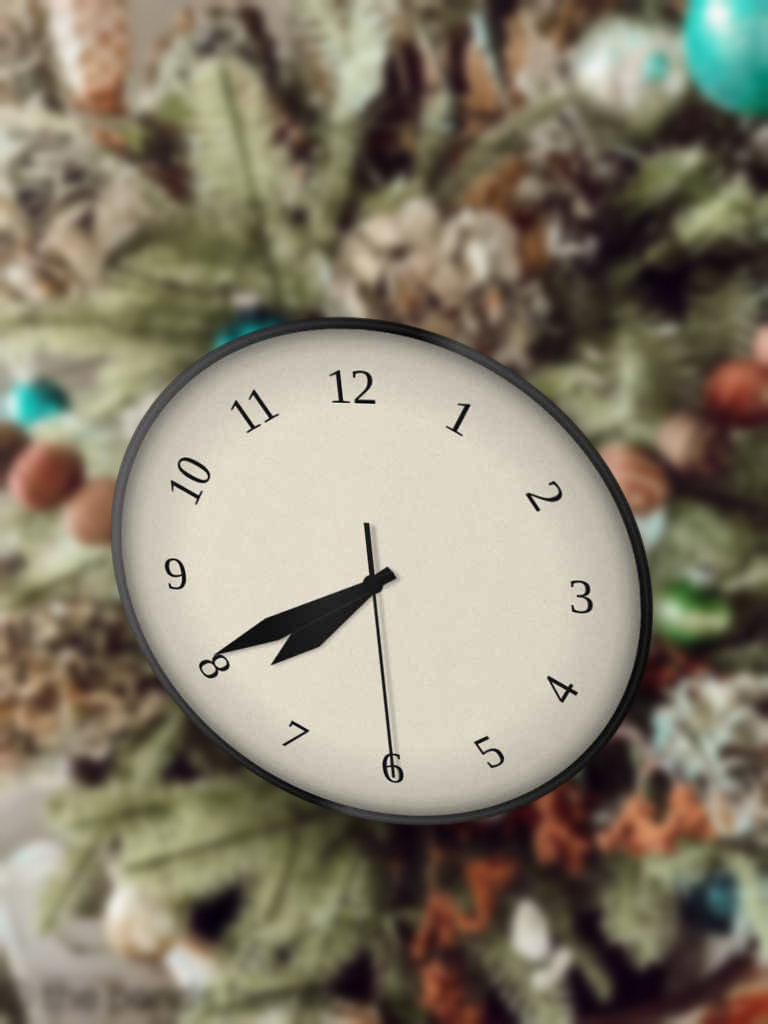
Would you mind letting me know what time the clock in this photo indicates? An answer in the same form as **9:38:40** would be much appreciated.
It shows **7:40:30**
